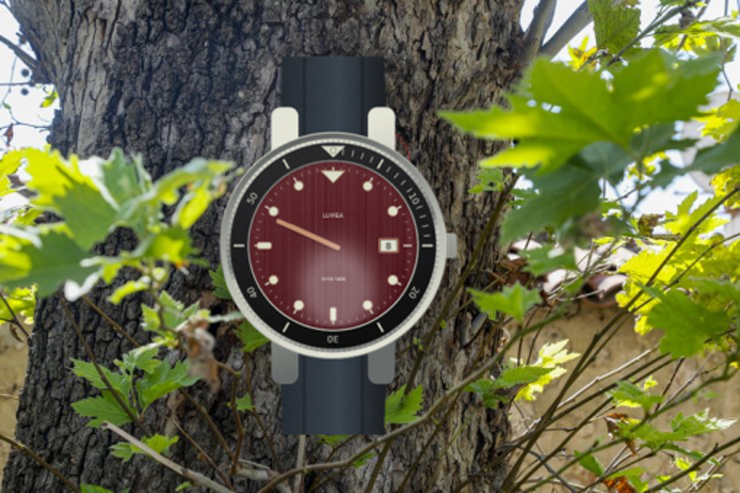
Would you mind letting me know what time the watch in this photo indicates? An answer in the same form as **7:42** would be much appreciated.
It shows **9:49**
